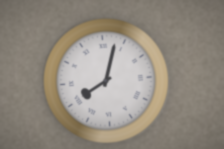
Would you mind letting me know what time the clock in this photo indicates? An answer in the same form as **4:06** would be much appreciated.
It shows **8:03**
